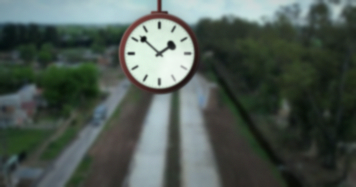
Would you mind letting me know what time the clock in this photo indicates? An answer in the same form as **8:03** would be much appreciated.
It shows **1:52**
